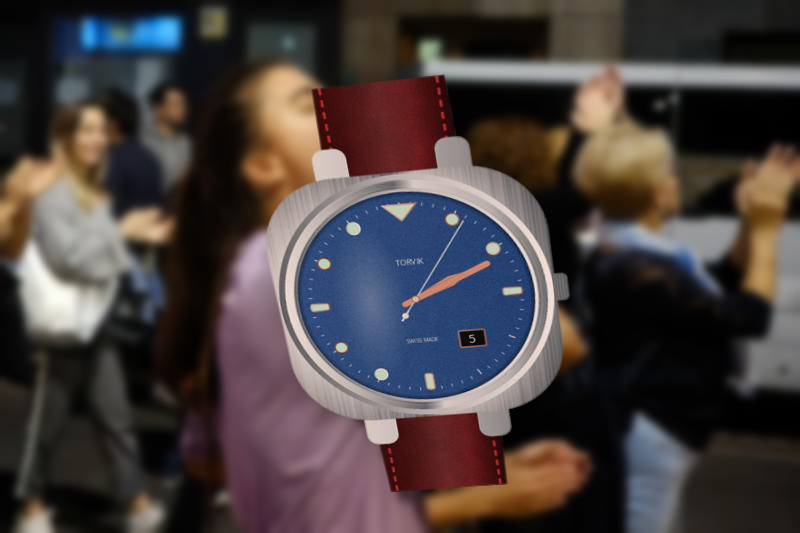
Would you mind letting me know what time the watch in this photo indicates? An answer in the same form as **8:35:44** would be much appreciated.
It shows **2:11:06**
